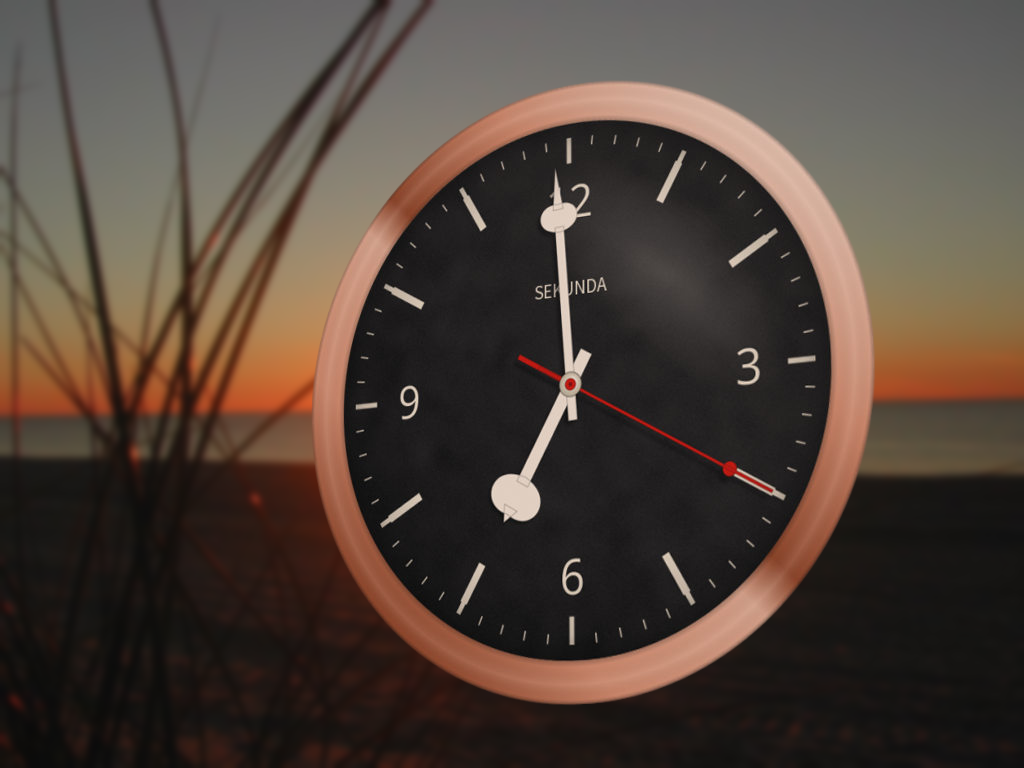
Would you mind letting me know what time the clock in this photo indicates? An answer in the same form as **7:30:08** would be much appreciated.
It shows **6:59:20**
